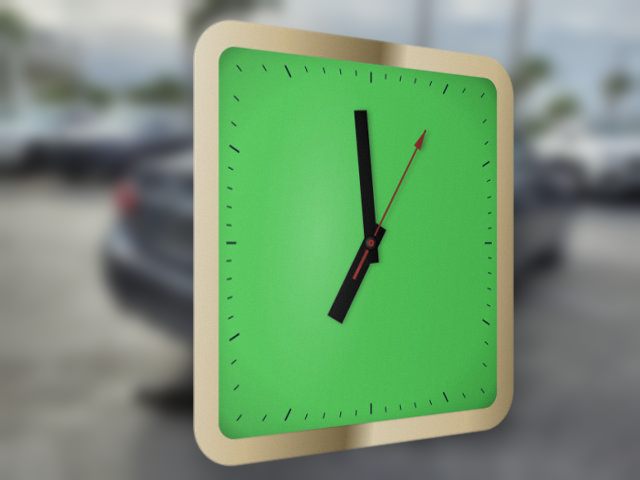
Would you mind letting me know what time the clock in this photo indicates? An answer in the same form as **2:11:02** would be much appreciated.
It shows **6:59:05**
